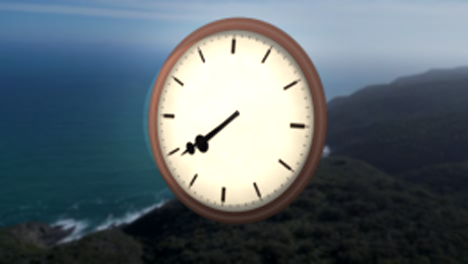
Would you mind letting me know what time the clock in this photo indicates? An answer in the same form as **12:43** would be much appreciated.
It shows **7:39**
